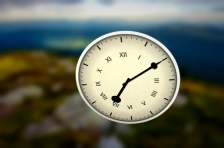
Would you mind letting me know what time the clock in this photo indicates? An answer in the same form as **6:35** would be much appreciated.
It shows **7:10**
